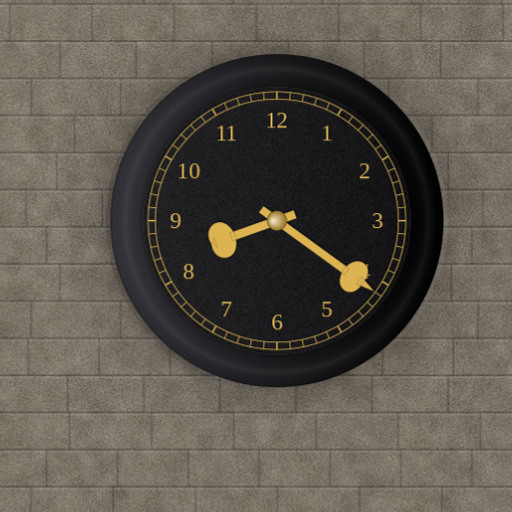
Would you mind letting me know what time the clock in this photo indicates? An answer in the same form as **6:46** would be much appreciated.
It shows **8:21**
